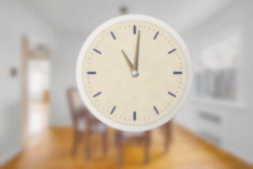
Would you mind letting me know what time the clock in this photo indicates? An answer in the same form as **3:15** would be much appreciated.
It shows **11:01**
